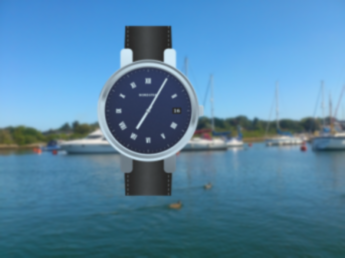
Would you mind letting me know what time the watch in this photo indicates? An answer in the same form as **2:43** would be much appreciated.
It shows **7:05**
